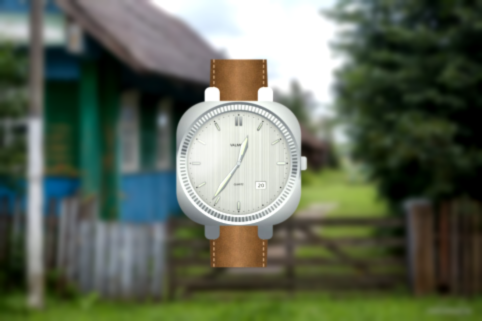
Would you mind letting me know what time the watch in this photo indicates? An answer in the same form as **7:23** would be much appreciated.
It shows **12:36**
